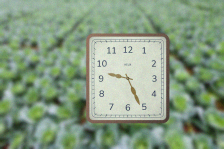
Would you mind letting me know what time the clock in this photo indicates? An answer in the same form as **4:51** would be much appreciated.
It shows **9:26**
